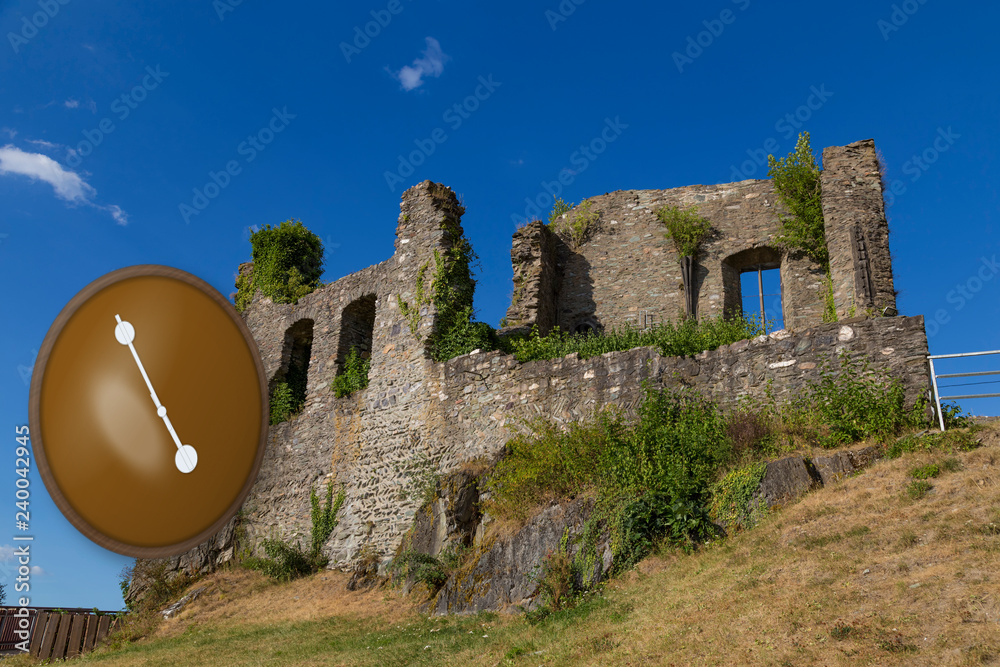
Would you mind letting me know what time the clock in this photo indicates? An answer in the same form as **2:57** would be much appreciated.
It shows **4:55**
